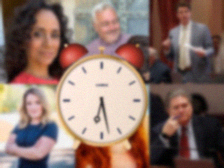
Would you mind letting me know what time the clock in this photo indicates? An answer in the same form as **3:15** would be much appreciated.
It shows **6:28**
